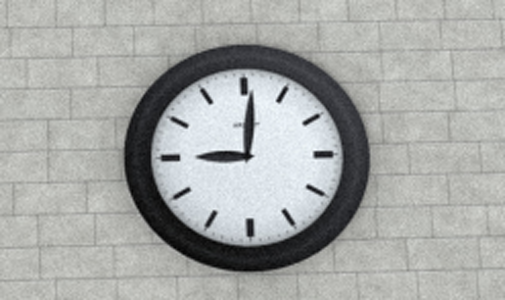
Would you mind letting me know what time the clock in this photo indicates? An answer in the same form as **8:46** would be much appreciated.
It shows **9:01**
